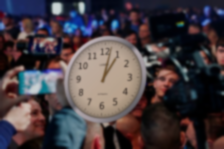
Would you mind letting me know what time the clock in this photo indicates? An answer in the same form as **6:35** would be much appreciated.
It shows **1:02**
